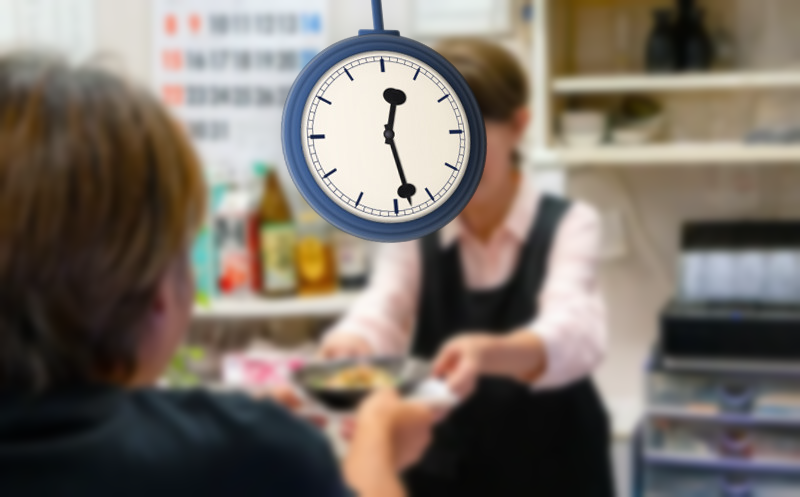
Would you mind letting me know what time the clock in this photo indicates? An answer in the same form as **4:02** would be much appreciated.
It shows **12:28**
